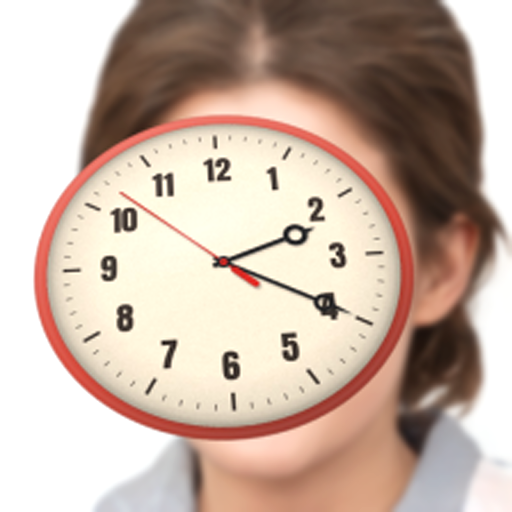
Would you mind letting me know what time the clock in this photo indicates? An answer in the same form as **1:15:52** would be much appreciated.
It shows **2:19:52**
